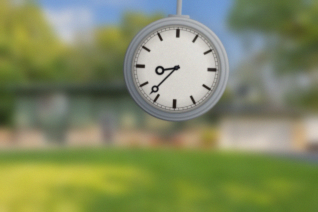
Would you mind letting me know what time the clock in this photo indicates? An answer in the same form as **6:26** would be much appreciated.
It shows **8:37**
